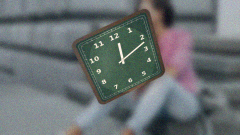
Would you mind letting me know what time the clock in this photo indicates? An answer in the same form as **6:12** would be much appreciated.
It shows **12:12**
